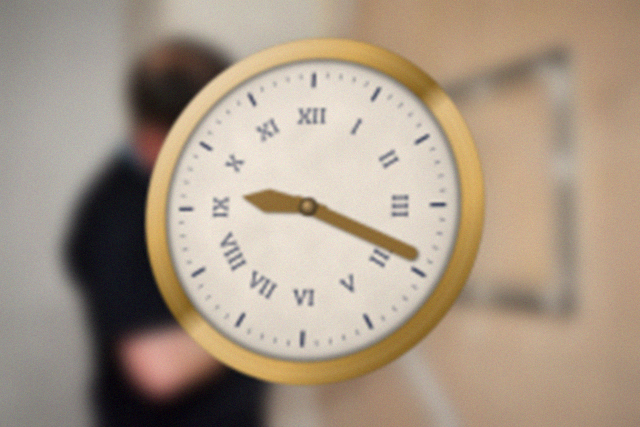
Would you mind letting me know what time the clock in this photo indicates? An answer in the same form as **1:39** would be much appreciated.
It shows **9:19**
